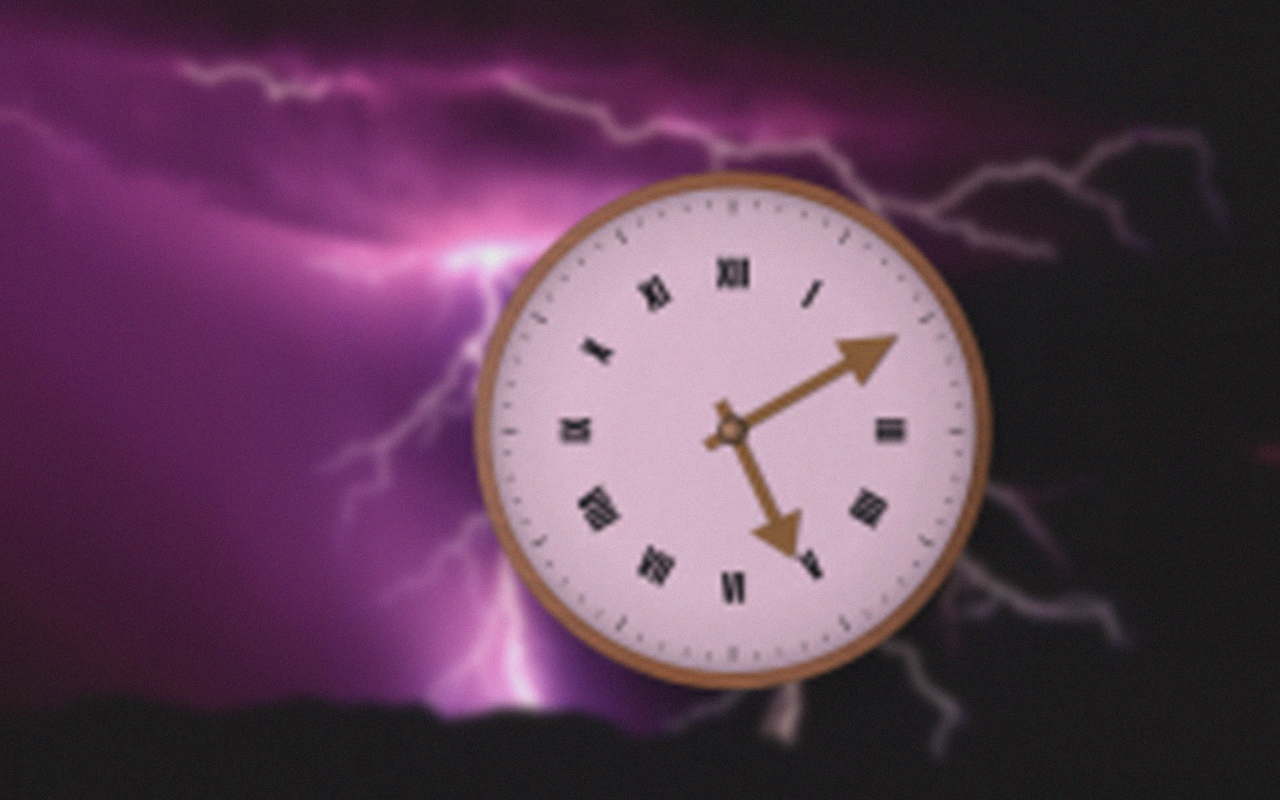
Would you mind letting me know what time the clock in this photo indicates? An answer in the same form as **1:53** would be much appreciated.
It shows **5:10**
